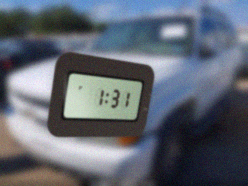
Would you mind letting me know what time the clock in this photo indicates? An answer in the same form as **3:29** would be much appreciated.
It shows **1:31**
